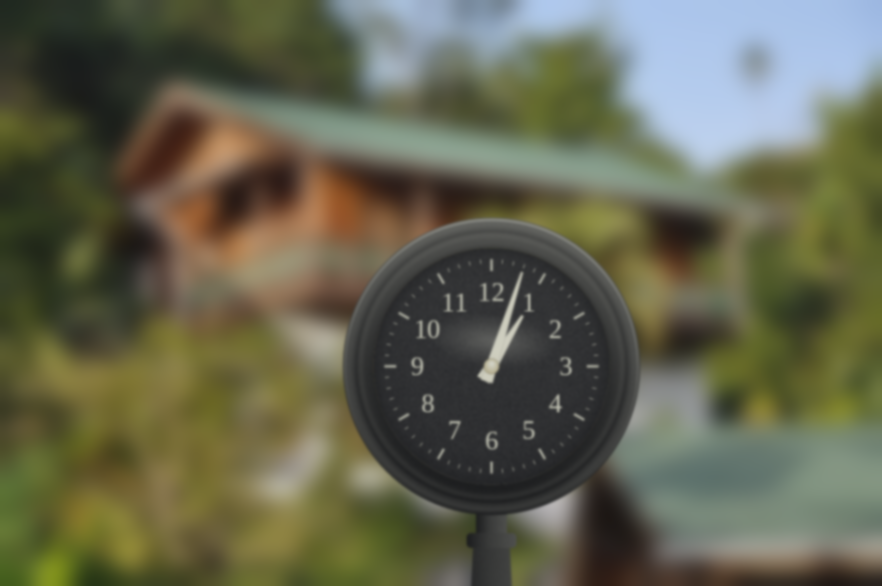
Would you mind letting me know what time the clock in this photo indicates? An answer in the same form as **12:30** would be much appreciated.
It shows **1:03**
